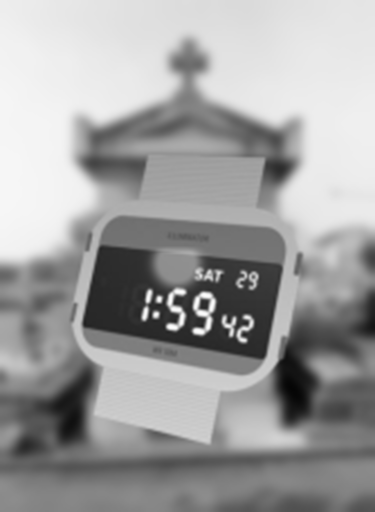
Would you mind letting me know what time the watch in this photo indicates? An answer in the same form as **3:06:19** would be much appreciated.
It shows **1:59:42**
